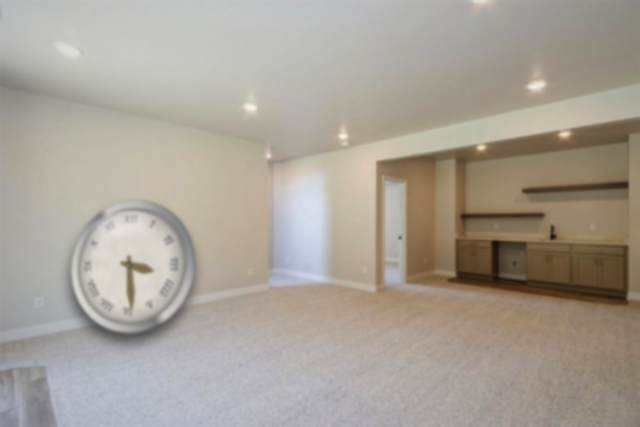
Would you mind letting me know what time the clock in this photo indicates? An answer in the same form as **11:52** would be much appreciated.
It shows **3:29**
